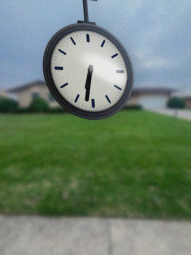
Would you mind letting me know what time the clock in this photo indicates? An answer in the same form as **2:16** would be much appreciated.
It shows **6:32**
